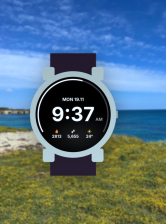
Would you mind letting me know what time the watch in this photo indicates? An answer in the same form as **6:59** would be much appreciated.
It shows **9:37**
